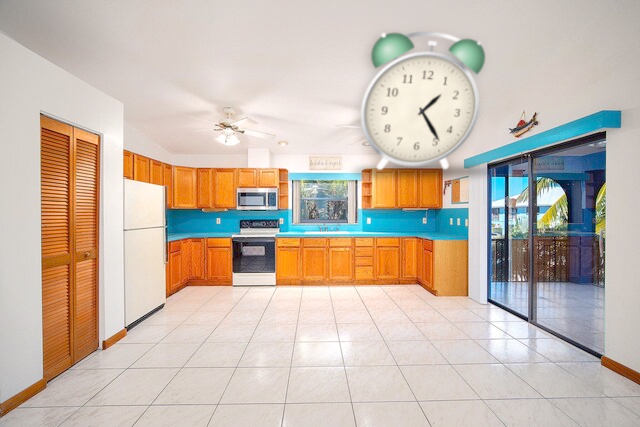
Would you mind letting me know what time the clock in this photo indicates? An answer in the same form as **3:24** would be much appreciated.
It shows **1:24**
